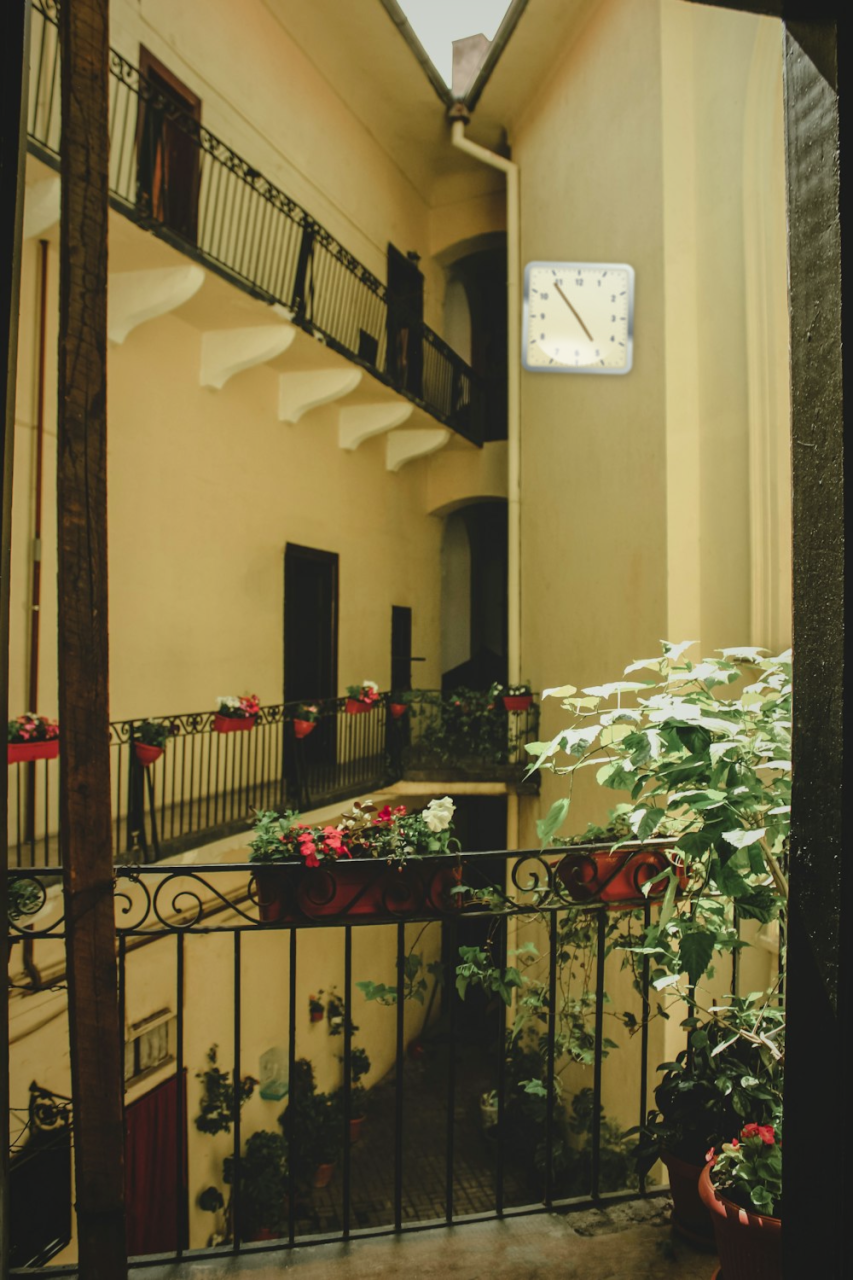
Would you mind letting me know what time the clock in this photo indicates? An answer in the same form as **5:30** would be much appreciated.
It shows **4:54**
